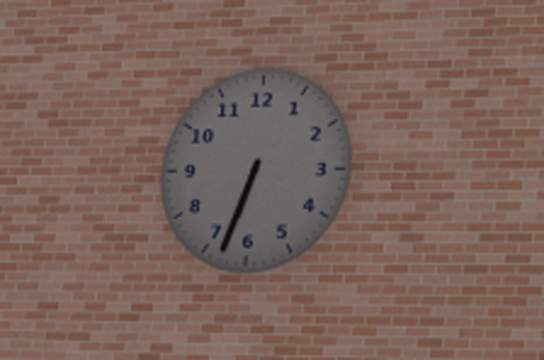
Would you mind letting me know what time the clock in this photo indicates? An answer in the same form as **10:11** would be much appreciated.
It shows **6:33**
